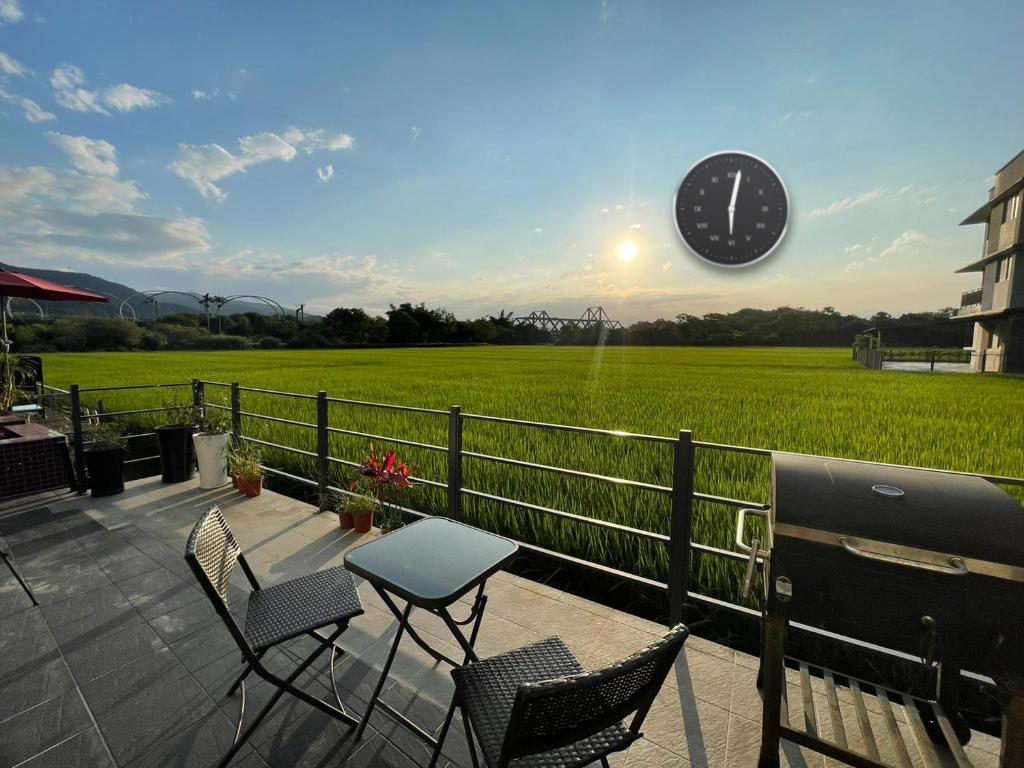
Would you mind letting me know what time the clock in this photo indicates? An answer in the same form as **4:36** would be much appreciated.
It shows **6:02**
